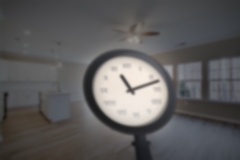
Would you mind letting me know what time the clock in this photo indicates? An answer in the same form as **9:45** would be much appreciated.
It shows **11:12**
